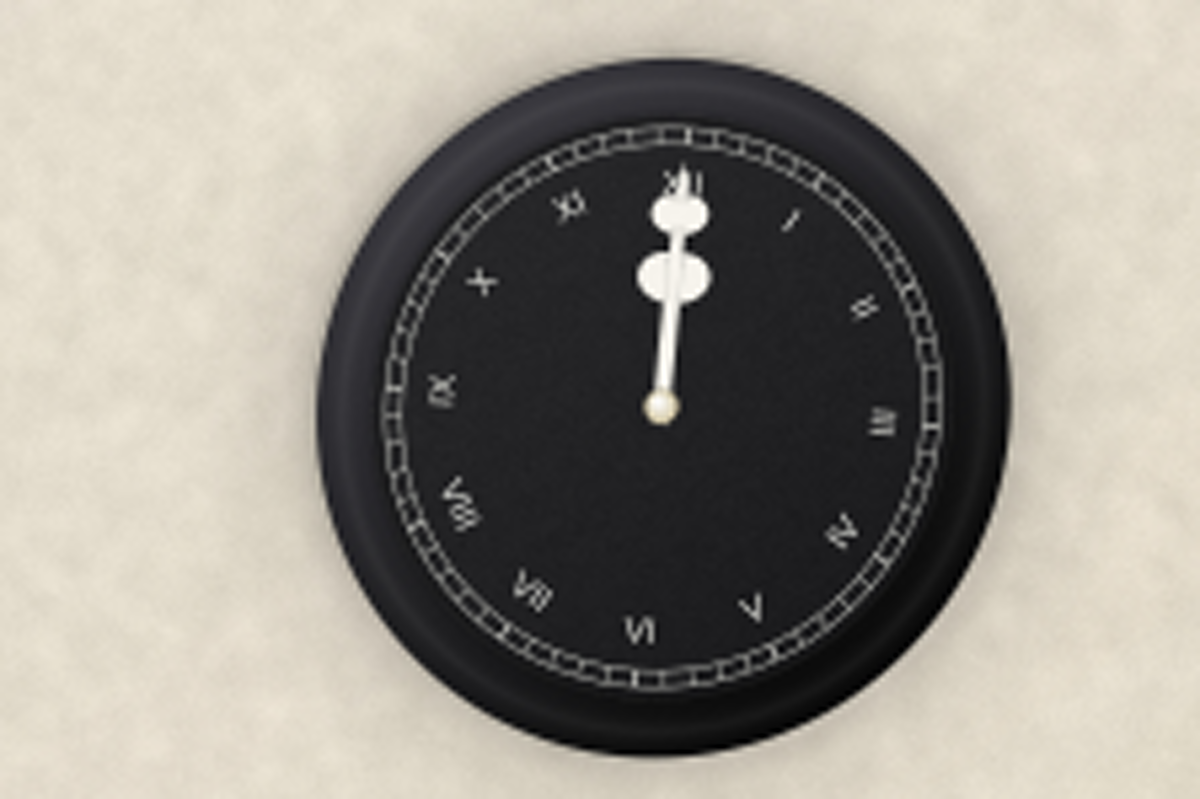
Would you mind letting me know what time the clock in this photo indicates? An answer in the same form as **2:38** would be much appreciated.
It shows **12:00**
